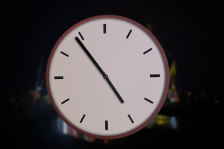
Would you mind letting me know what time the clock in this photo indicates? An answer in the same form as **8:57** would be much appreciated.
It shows **4:54**
